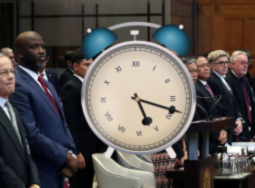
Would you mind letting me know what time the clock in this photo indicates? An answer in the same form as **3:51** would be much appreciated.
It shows **5:18**
